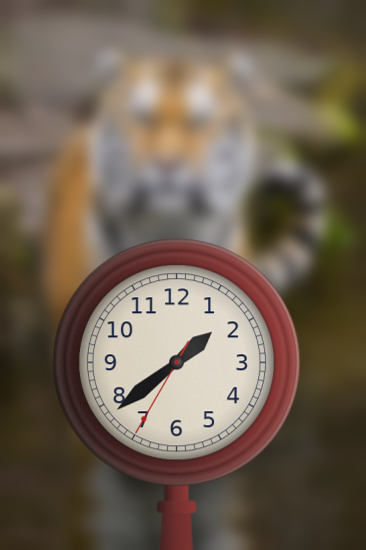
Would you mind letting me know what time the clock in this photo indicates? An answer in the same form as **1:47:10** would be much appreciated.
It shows **1:38:35**
